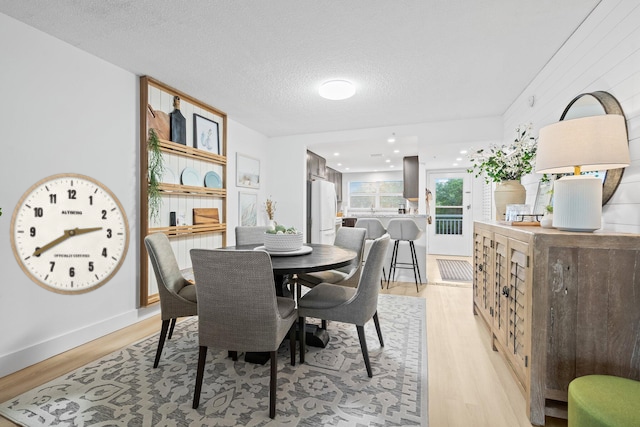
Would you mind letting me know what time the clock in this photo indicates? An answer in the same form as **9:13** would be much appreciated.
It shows **2:40**
